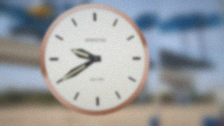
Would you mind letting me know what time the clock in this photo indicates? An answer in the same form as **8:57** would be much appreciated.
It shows **9:40**
